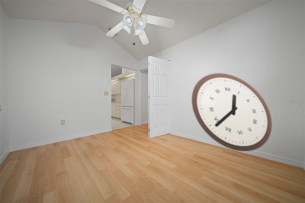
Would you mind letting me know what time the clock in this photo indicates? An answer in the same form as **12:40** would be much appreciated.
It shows **12:39**
